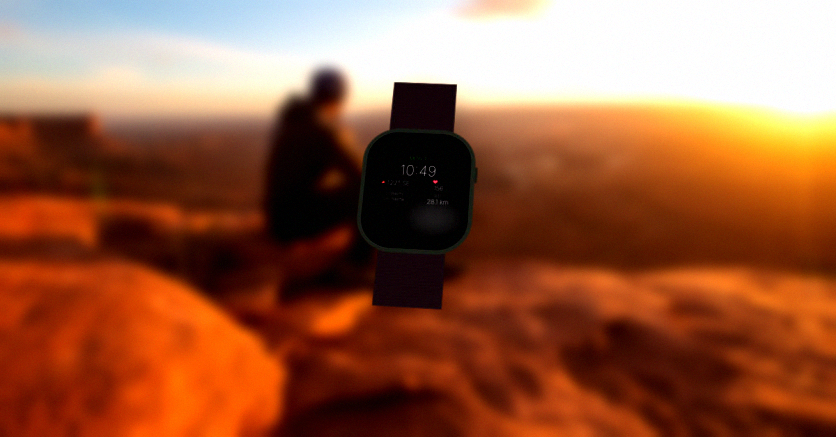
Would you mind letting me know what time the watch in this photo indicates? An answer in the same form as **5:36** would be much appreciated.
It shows **10:49**
